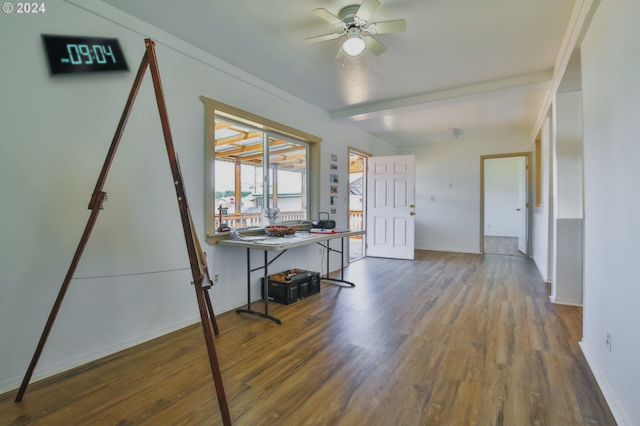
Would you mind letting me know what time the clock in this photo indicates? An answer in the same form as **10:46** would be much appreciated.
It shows **9:04**
